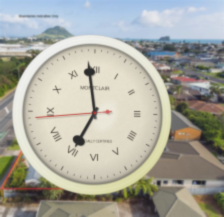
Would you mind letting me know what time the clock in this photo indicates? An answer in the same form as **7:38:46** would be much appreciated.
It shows **6:58:44**
